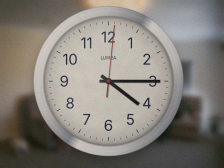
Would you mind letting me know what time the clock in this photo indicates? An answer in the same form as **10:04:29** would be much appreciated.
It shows **4:15:01**
